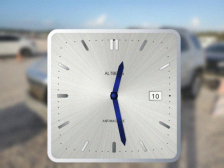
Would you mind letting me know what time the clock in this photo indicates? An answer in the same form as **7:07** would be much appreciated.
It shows **12:28**
